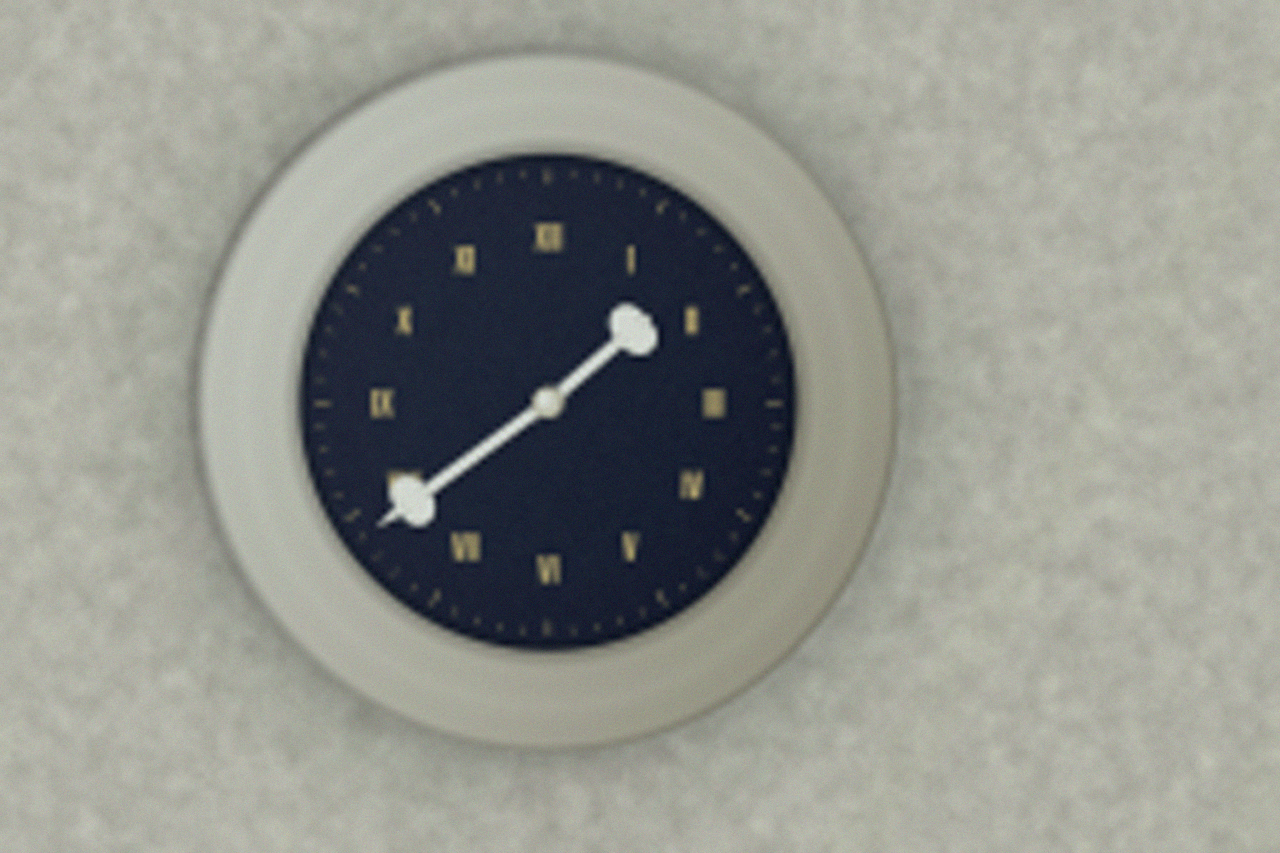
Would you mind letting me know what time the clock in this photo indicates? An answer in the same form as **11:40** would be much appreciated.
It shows **1:39**
